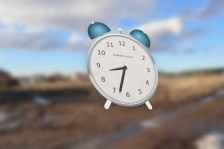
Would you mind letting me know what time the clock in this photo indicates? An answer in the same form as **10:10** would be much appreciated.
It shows **8:33**
